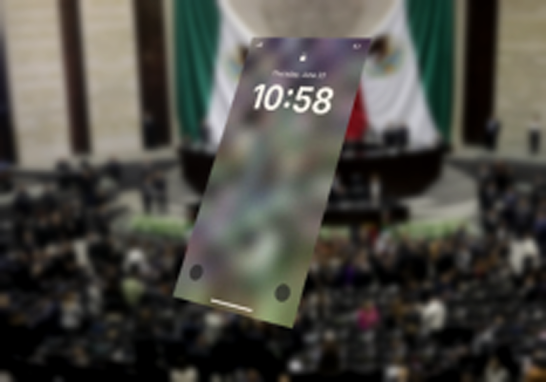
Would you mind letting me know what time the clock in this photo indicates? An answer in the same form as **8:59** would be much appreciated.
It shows **10:58**
